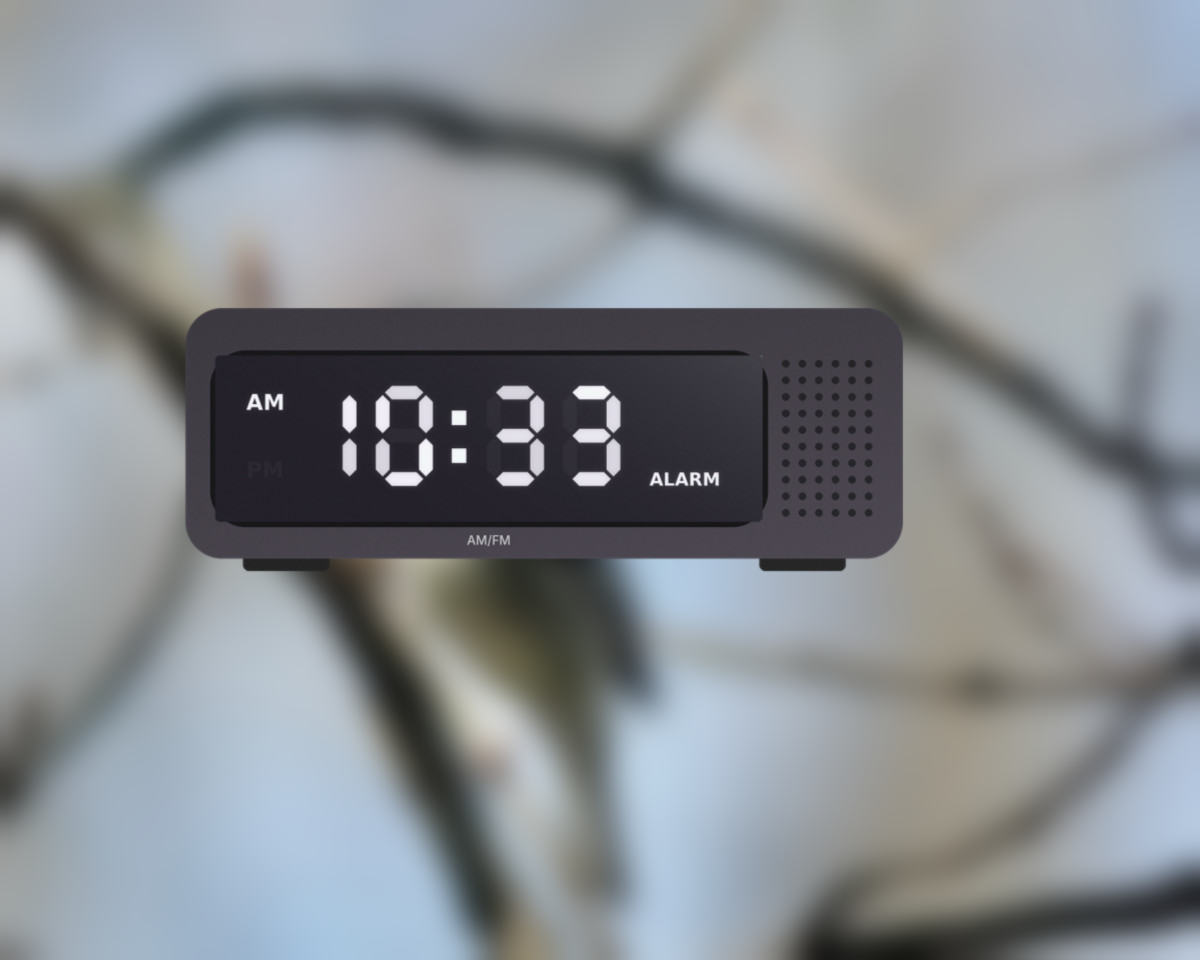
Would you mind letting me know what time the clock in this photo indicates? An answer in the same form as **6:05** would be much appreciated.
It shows **10:33**
